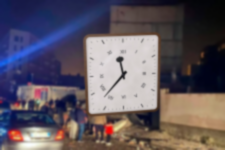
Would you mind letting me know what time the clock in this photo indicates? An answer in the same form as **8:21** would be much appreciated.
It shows **11:37**
